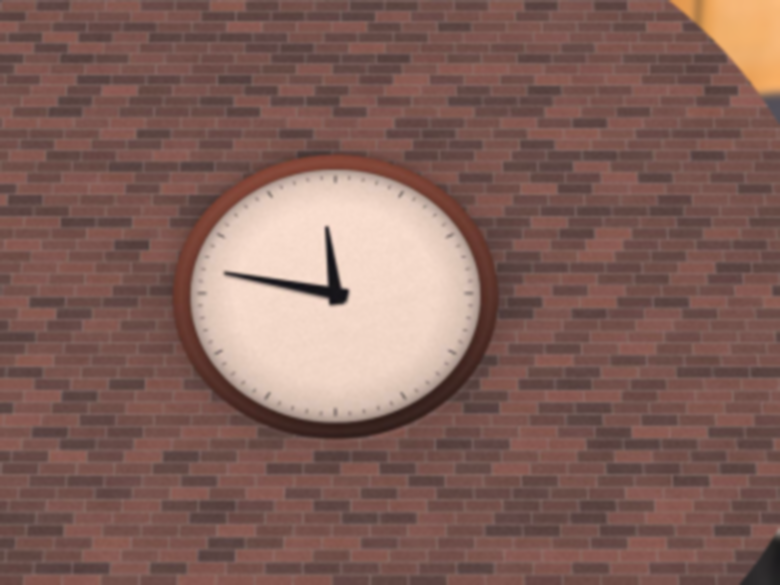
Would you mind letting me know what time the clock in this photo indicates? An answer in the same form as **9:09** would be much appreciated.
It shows **11:47**
